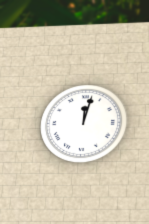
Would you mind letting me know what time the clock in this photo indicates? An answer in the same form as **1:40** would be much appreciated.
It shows **12:02**
